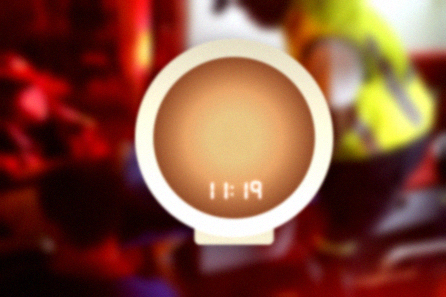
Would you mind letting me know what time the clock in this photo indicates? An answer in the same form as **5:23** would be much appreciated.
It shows **11:19**
